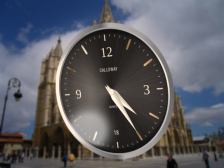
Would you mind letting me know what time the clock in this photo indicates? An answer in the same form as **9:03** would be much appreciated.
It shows **4:25**
